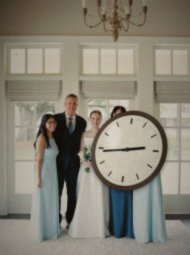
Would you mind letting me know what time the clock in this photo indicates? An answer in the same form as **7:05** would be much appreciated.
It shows **2:44**
